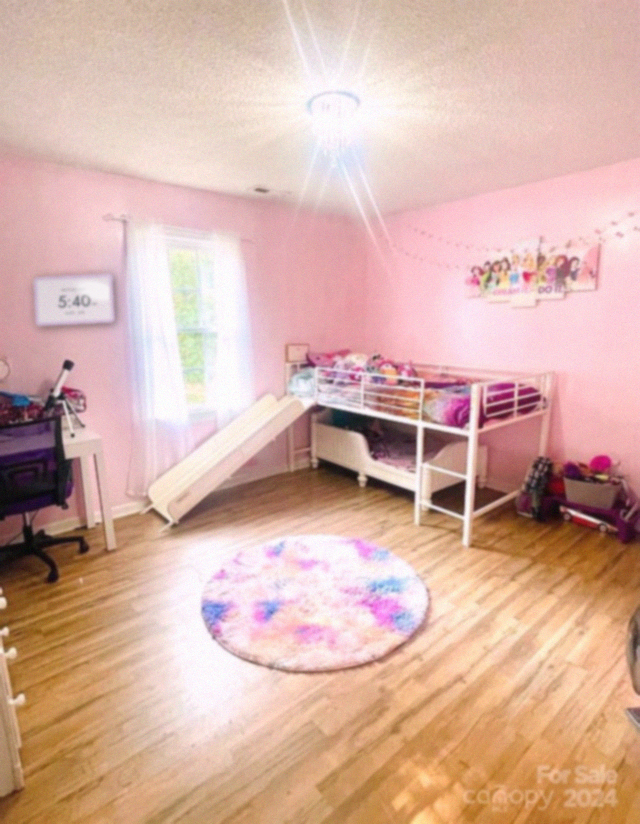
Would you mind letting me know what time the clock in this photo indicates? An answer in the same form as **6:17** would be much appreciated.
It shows **5:40**
